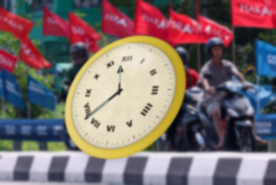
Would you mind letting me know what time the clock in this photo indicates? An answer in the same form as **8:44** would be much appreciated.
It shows **11:38**
